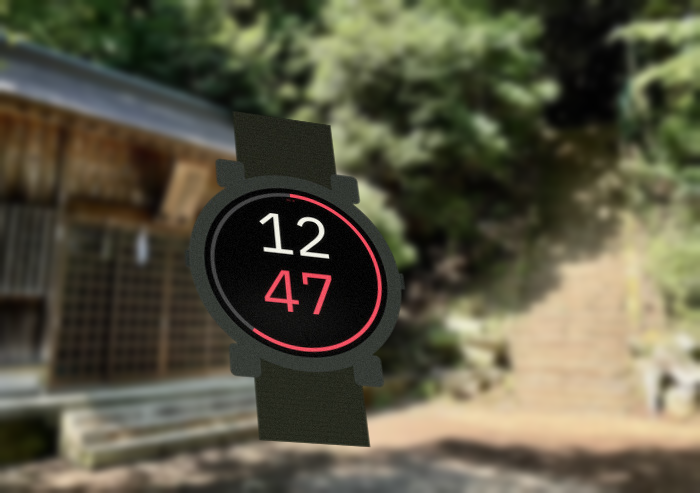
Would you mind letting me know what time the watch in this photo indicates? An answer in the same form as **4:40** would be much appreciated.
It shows **12:47**
